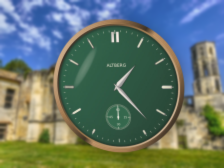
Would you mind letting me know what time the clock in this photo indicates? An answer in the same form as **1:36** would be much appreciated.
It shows **1:23**
